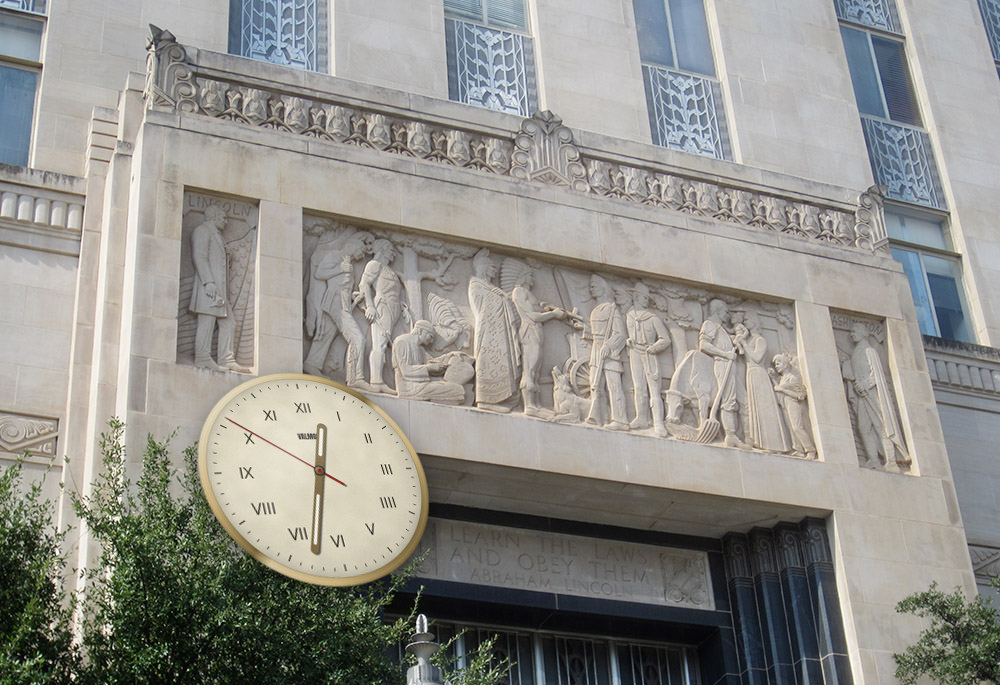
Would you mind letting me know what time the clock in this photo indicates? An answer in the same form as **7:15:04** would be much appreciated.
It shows **12:32:51**
